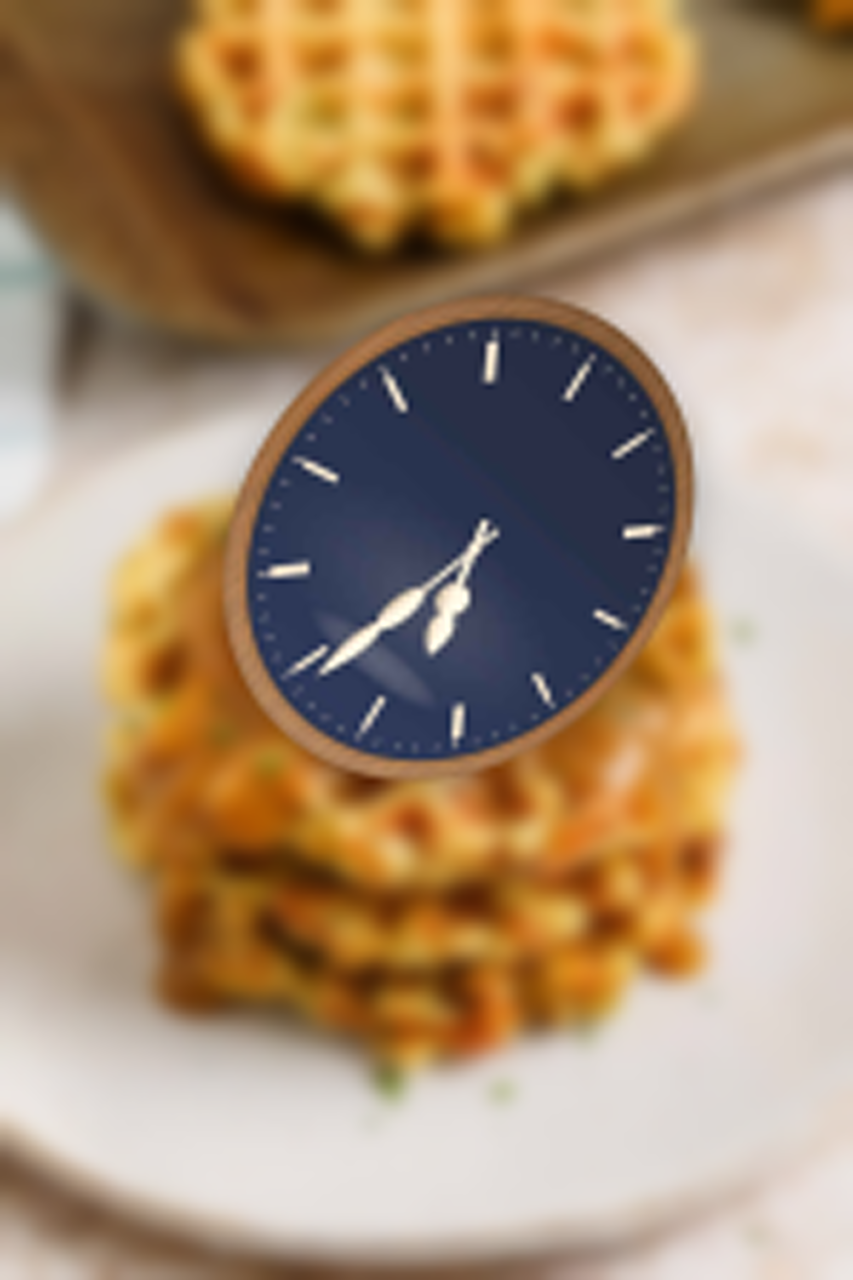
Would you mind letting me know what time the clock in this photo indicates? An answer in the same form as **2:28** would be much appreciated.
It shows **6:39**
